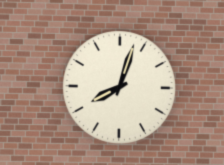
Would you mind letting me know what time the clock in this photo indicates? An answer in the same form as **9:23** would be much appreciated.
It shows **8:03**
